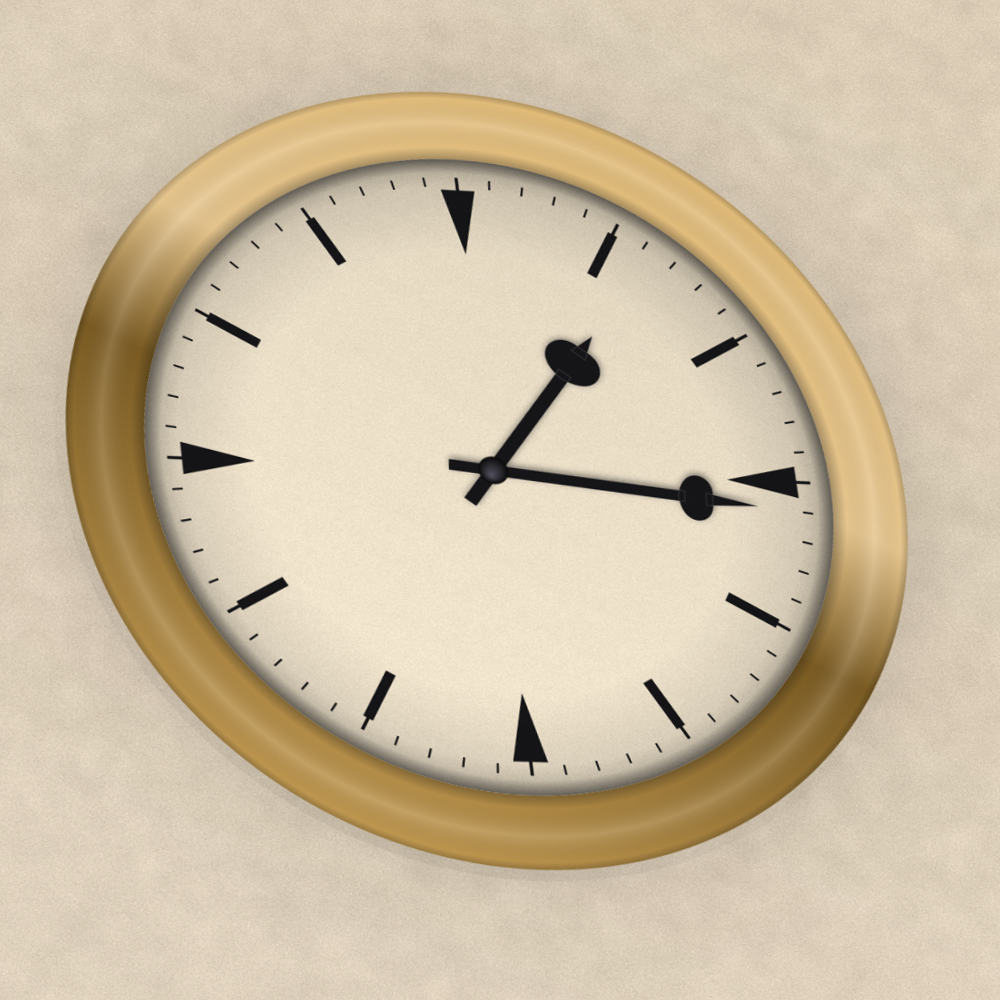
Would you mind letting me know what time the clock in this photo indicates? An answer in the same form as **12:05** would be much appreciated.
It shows **1:16**
